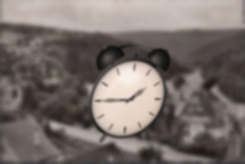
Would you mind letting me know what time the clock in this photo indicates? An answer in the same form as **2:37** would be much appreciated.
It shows **1:45**
